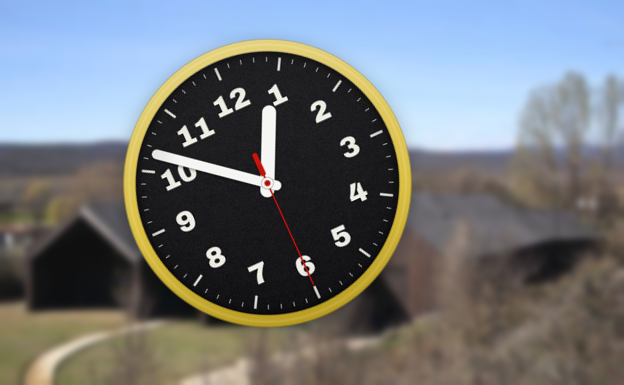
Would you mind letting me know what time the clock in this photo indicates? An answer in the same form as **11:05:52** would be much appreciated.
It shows **12:51:30**
